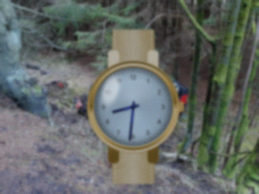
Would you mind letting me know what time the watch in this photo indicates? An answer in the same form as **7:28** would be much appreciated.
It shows **8:31**
